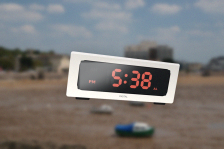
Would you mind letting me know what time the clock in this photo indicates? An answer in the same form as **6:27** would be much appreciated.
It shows **5:38**
